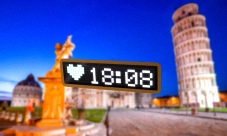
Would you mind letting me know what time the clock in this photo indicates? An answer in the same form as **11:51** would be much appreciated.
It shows **18:08**
